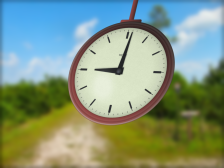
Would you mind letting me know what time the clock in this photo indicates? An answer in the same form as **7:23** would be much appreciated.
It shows **9:01**
